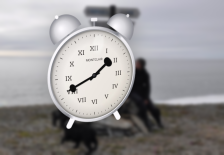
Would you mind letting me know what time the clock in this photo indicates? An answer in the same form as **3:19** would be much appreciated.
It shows **1:41**
